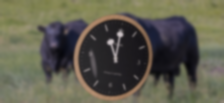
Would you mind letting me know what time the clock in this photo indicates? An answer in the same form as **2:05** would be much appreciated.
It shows **11:00**
